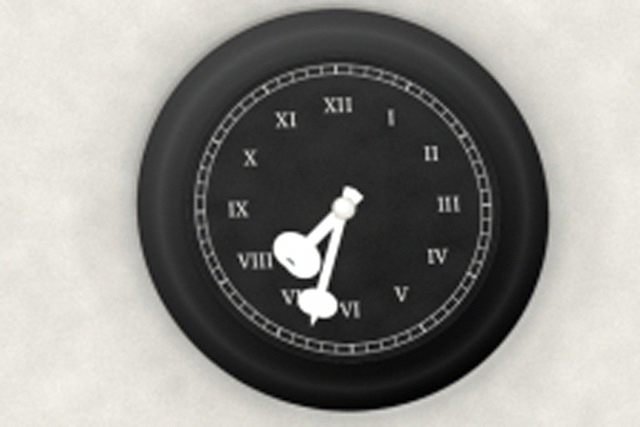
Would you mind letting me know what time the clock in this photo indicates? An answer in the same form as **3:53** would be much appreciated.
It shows **7:33**
